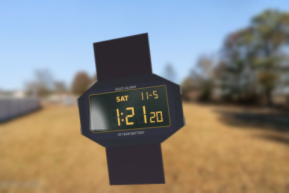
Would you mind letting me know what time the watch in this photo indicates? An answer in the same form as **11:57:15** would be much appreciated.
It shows **1:21:20**
